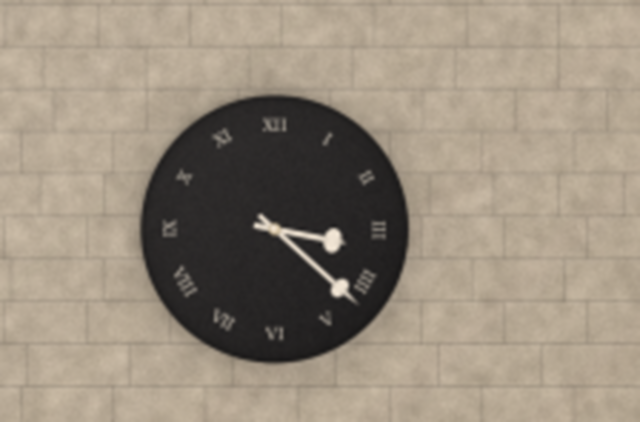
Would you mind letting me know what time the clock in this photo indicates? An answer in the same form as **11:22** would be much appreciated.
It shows **3:22**
